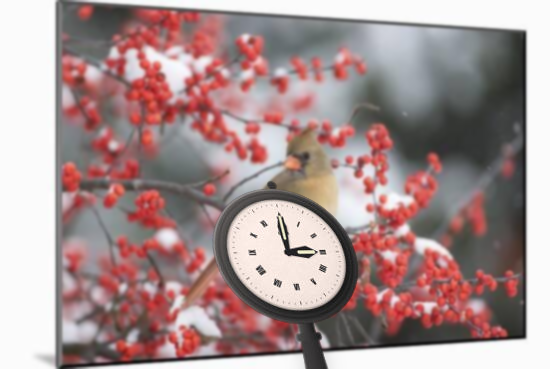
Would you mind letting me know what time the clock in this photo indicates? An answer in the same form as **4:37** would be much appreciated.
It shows **3:00**
